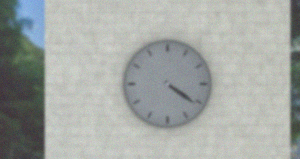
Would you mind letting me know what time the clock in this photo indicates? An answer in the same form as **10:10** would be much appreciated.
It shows **4:21**
